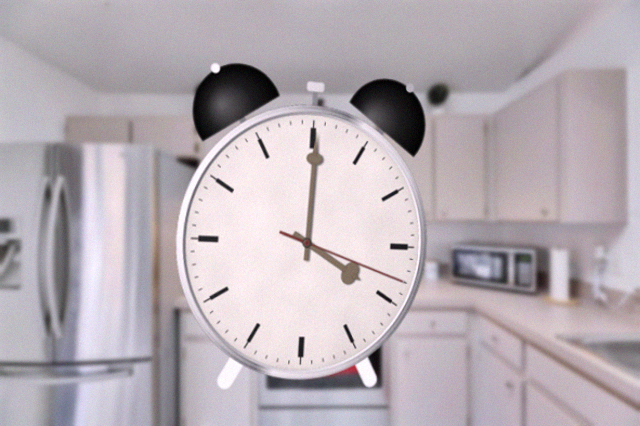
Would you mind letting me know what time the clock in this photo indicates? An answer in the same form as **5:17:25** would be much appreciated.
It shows **4:00:18**
